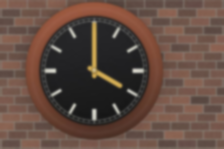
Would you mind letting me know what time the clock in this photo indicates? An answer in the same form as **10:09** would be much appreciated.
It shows **4:00**
